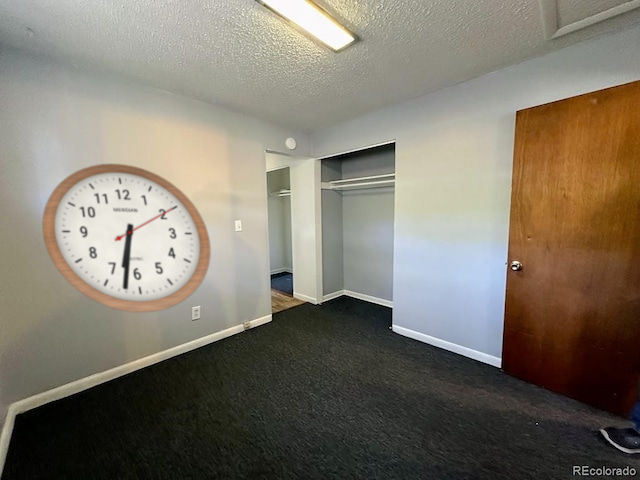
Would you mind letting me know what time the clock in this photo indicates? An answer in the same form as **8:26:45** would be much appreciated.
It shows **6:32:10**
